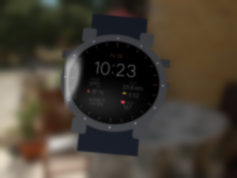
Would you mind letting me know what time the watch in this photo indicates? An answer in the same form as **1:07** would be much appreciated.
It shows **10:23**
